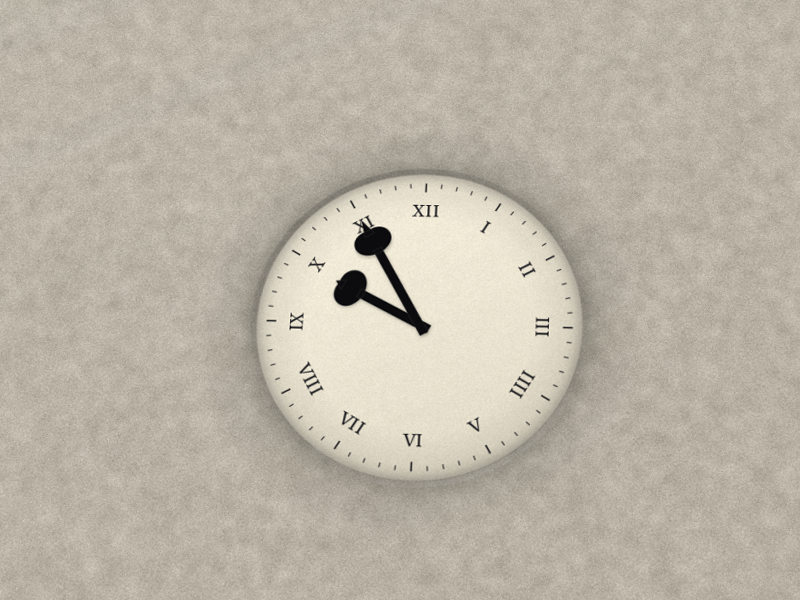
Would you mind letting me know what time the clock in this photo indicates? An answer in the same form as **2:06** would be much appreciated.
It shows **9:55**
